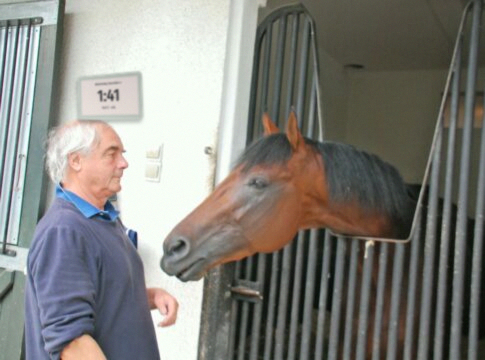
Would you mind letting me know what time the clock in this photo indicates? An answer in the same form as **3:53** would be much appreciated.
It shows **1:41**
